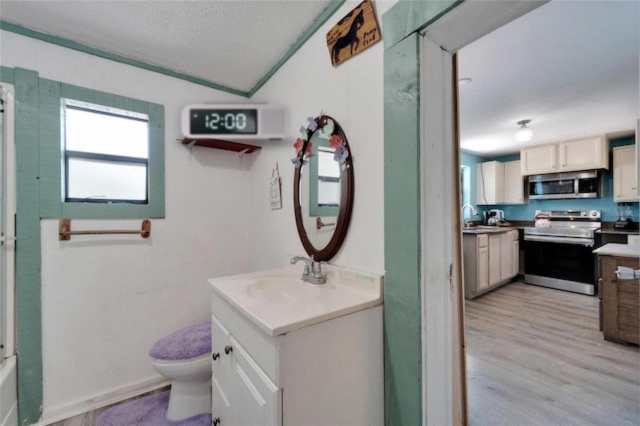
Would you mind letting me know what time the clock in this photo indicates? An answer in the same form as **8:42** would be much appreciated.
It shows **12:00**
